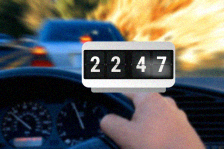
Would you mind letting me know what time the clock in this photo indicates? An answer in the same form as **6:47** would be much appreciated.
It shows **22:47**
